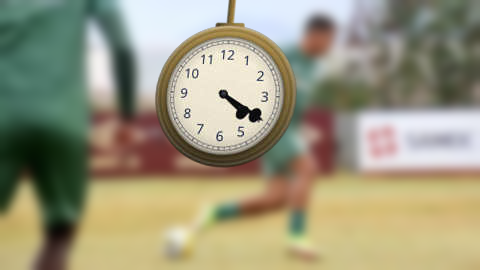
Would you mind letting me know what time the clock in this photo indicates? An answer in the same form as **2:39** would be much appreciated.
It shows **4:20**
